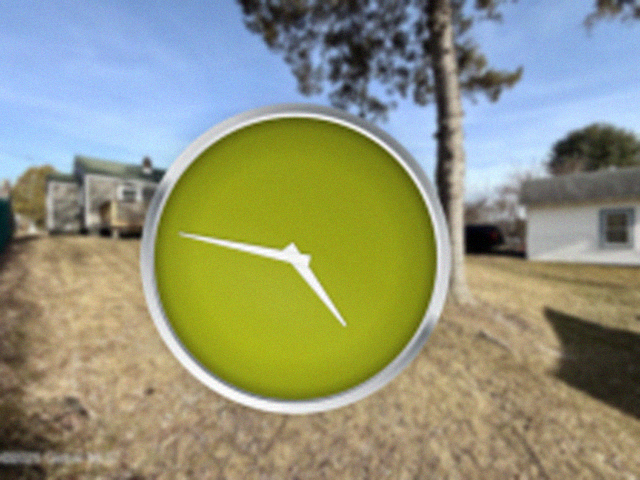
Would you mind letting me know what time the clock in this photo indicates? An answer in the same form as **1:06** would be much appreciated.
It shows **4:47**
